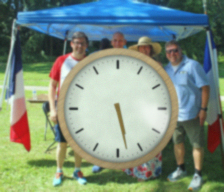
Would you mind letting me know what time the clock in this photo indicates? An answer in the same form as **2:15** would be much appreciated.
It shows **5:28**
